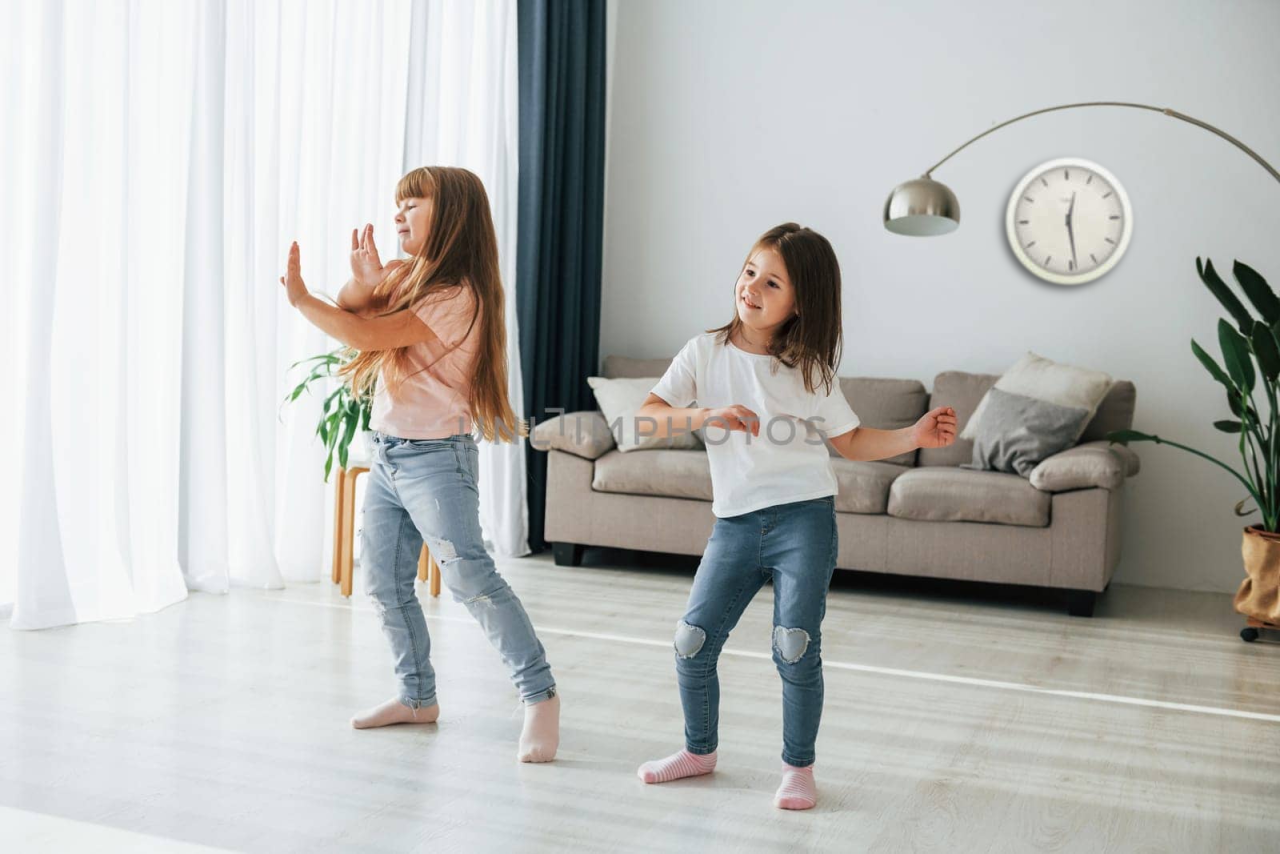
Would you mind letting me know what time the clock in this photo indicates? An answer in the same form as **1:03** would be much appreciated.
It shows **12:29**
